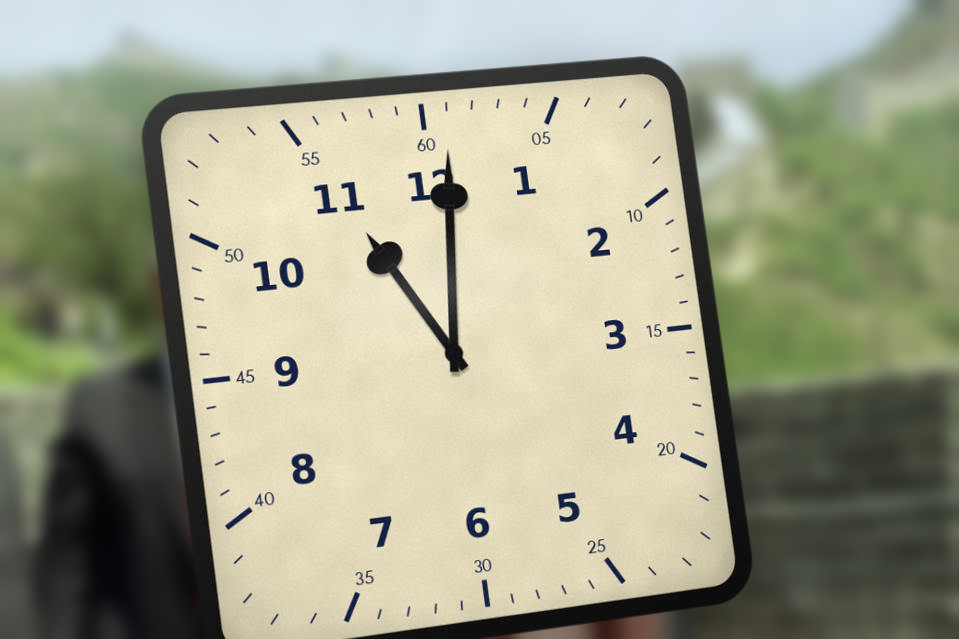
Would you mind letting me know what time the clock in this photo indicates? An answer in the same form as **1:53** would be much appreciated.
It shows **11:01**
